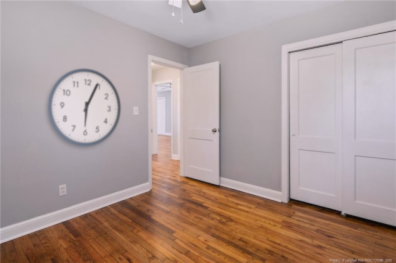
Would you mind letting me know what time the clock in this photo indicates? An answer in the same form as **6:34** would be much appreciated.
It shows **6:04**
